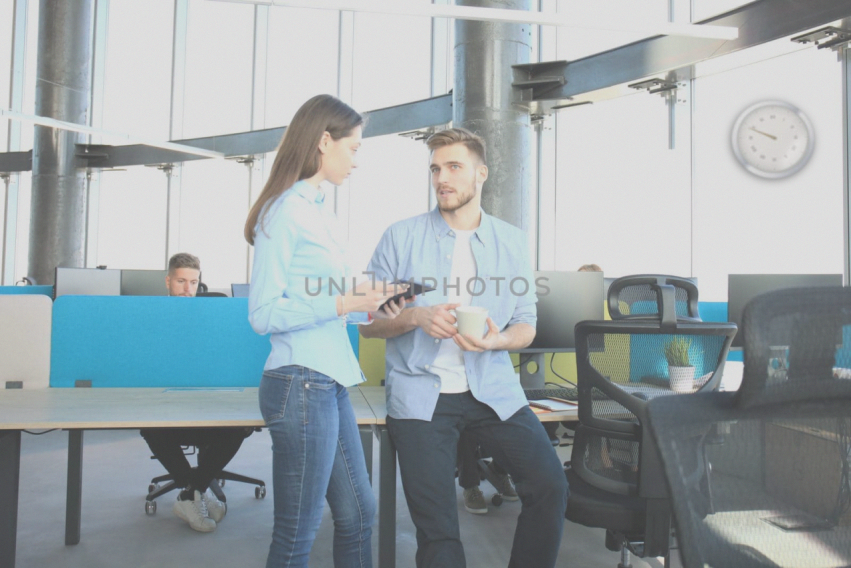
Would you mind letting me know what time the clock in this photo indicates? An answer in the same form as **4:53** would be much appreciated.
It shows **9:49**
